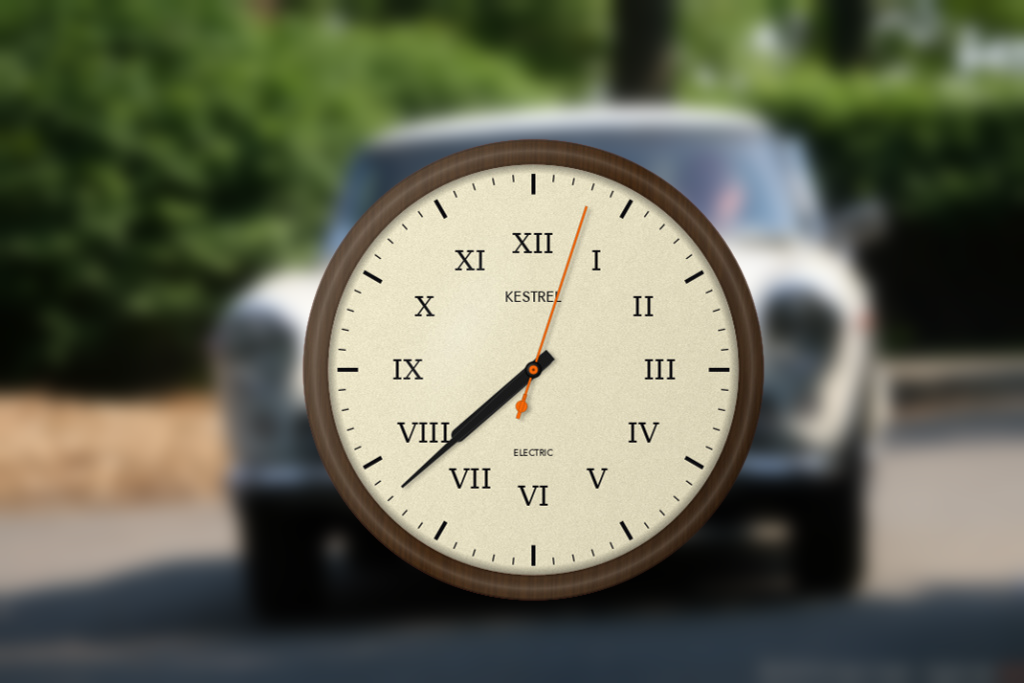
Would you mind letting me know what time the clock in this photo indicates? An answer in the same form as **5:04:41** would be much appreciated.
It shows **7:38:03**
